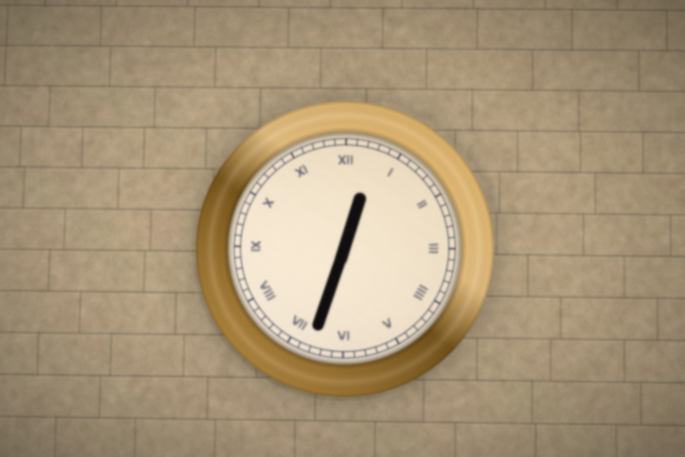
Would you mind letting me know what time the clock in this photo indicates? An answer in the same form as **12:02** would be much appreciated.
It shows **12:33**
